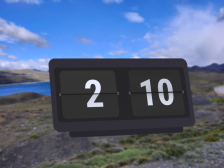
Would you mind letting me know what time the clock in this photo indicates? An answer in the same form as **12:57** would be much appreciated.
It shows **2:10**
